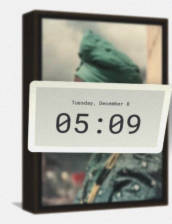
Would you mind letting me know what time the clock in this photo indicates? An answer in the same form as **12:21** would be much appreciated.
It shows **5:09**
